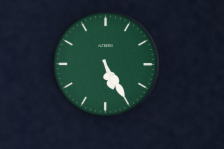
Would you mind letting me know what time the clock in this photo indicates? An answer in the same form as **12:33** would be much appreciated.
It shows **5:25**
